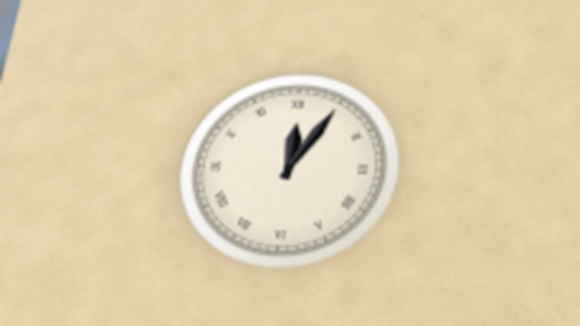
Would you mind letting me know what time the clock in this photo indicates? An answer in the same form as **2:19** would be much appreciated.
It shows **12:05**
